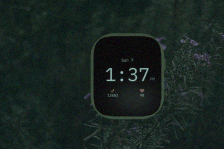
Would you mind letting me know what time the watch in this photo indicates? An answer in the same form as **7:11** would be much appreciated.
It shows **1:37**
